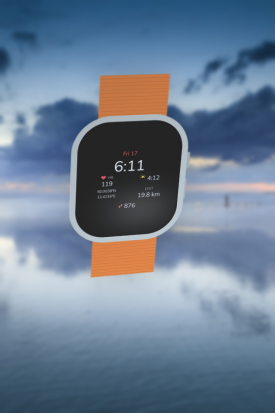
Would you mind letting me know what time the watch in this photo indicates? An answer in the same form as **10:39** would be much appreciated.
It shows **6:11**
